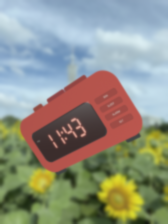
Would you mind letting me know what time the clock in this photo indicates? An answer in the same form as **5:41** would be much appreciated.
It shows **11:43**
